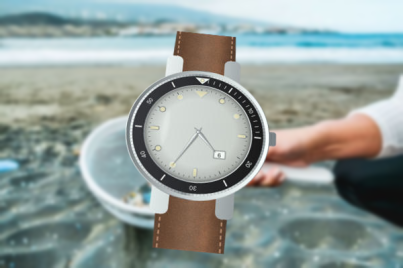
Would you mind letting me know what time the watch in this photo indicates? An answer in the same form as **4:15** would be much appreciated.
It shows **4:35**
